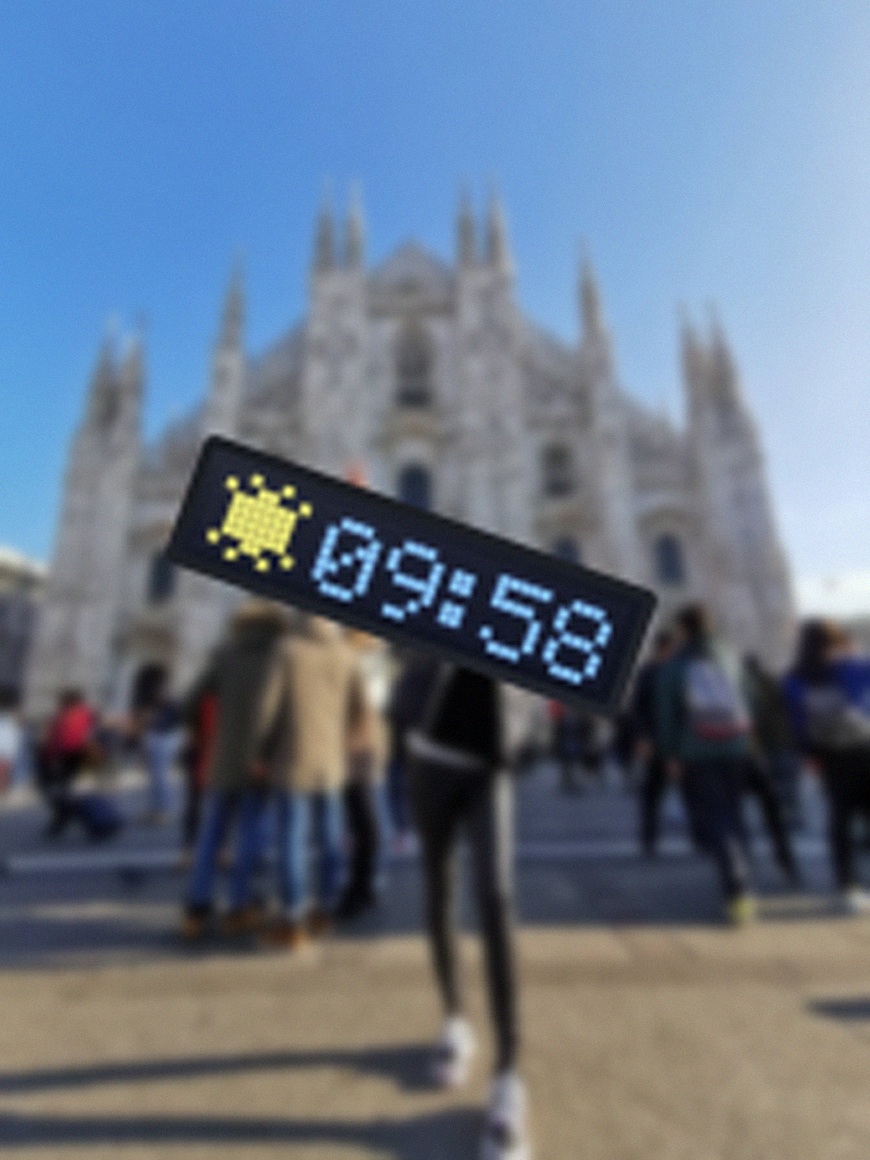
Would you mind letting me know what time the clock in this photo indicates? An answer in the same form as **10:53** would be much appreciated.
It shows **9:58**
